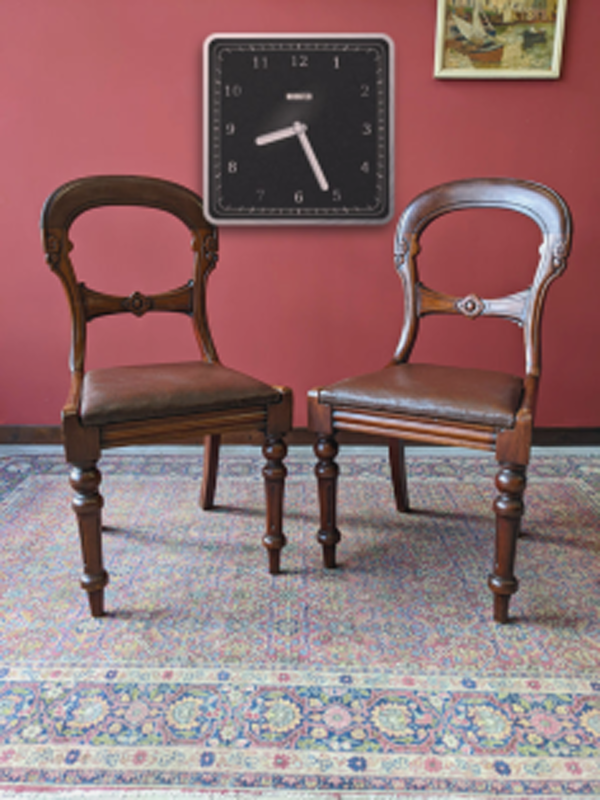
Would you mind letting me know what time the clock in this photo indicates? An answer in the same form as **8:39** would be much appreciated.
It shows **8:26**
